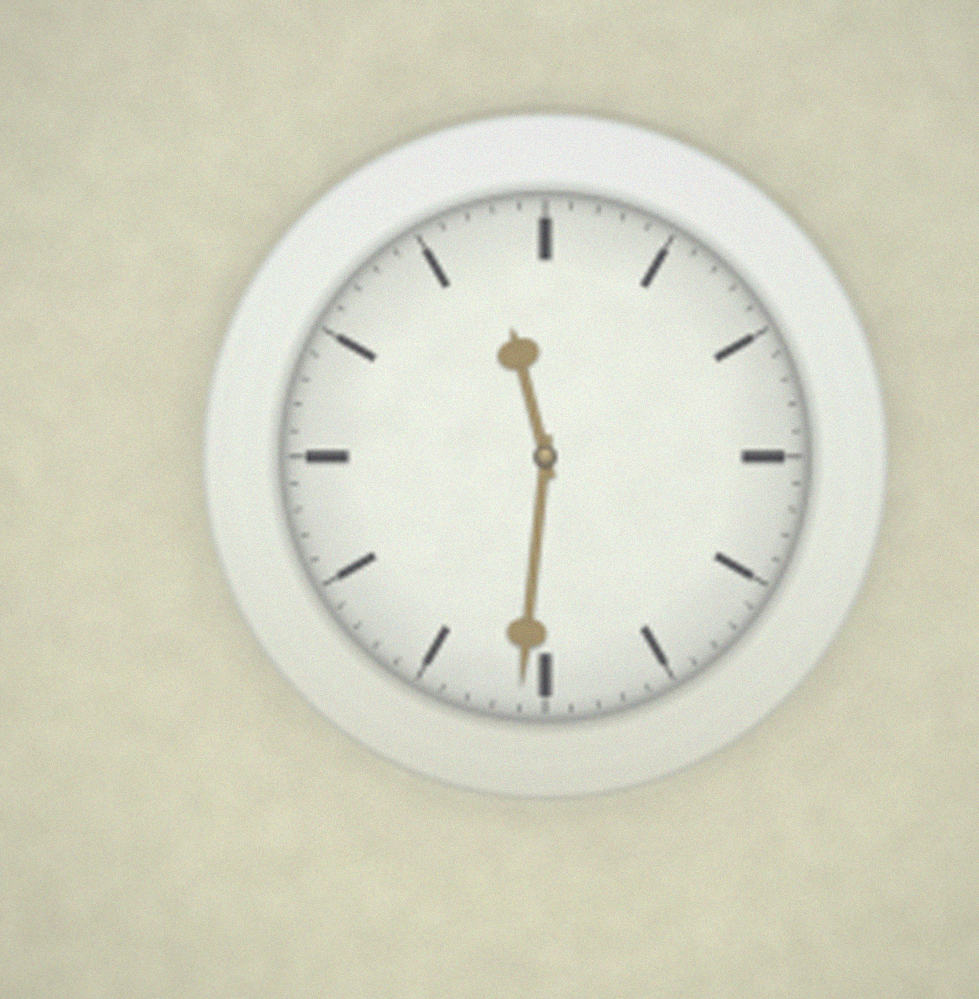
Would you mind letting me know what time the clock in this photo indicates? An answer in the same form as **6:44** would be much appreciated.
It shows **11:31**
